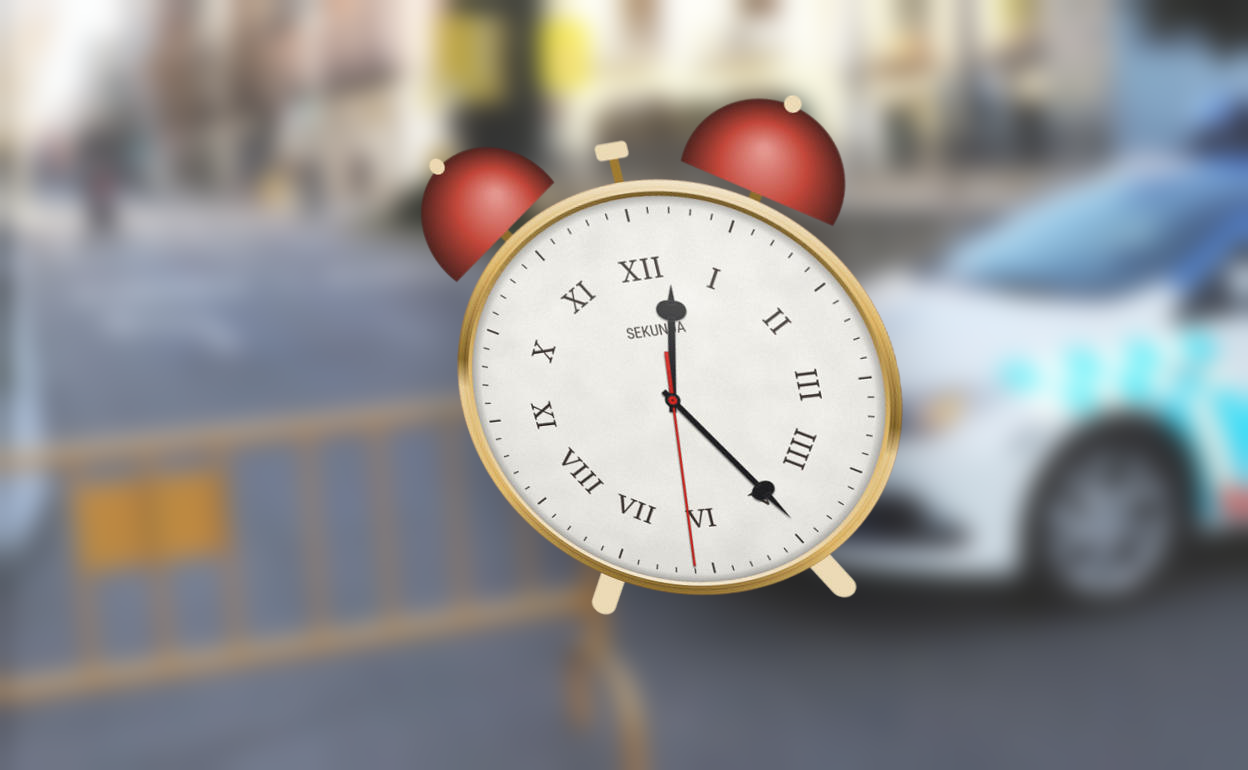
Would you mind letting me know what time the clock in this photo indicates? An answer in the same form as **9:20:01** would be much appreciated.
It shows **12:24:31**
